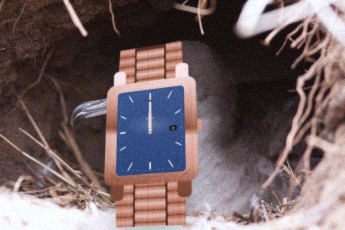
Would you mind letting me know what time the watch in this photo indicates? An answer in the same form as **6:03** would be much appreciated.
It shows **12:00**
